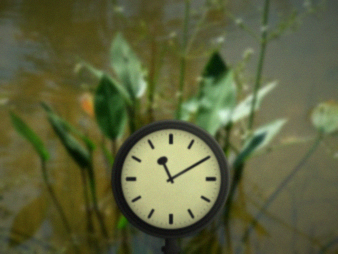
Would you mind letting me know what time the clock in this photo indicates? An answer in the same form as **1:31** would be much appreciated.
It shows **11:10**
